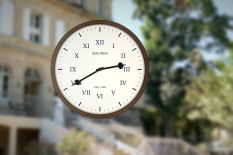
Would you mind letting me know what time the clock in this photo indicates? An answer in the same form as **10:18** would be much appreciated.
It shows **2:40**
